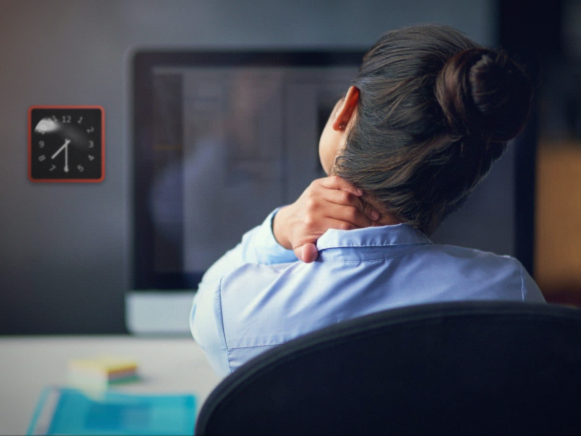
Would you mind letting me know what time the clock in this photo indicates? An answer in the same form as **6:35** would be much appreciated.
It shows **7:30**
